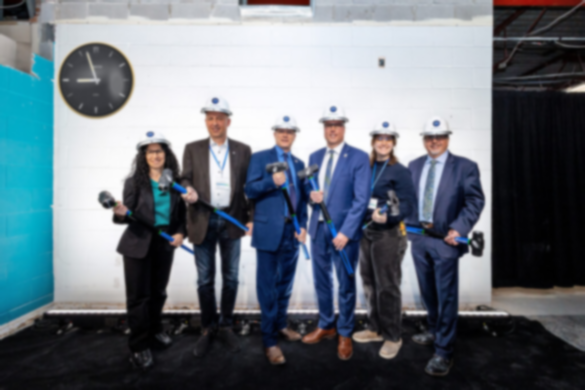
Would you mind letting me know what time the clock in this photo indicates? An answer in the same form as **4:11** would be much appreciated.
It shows **8:57**
